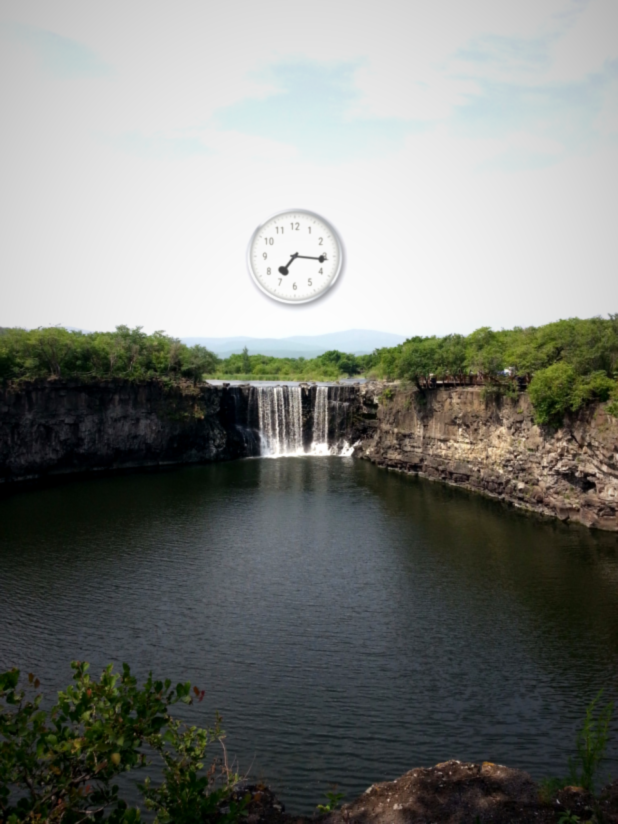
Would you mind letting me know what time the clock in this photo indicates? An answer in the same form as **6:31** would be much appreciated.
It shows **7:16**
